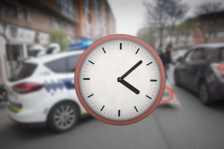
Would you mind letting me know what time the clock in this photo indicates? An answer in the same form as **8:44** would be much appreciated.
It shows **4:08**
